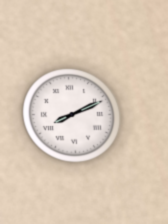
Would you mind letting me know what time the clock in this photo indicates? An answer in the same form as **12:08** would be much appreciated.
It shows **8:11**
